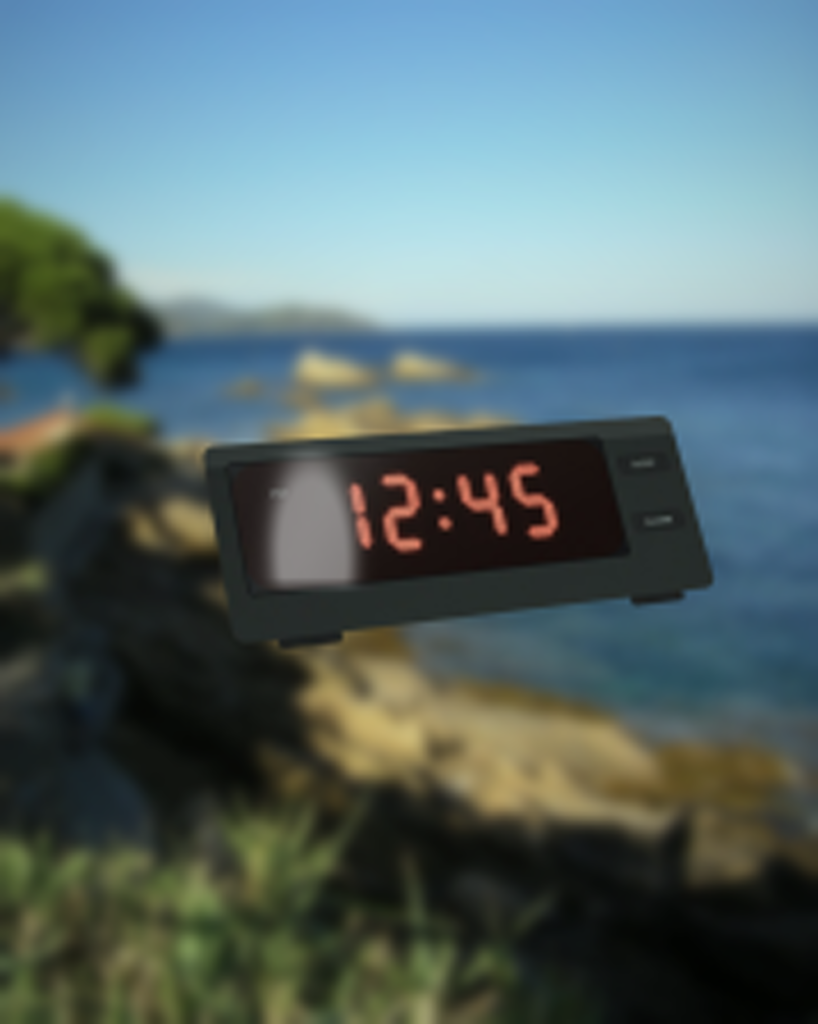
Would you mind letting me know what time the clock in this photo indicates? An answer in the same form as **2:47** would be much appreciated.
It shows **12:45**
